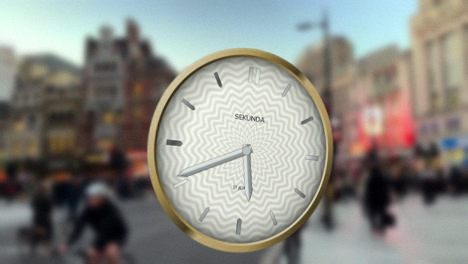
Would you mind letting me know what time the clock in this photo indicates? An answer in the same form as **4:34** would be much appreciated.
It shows **5:41**
